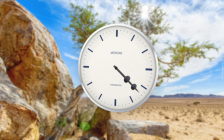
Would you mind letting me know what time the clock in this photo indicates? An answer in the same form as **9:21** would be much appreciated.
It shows **4:22**
